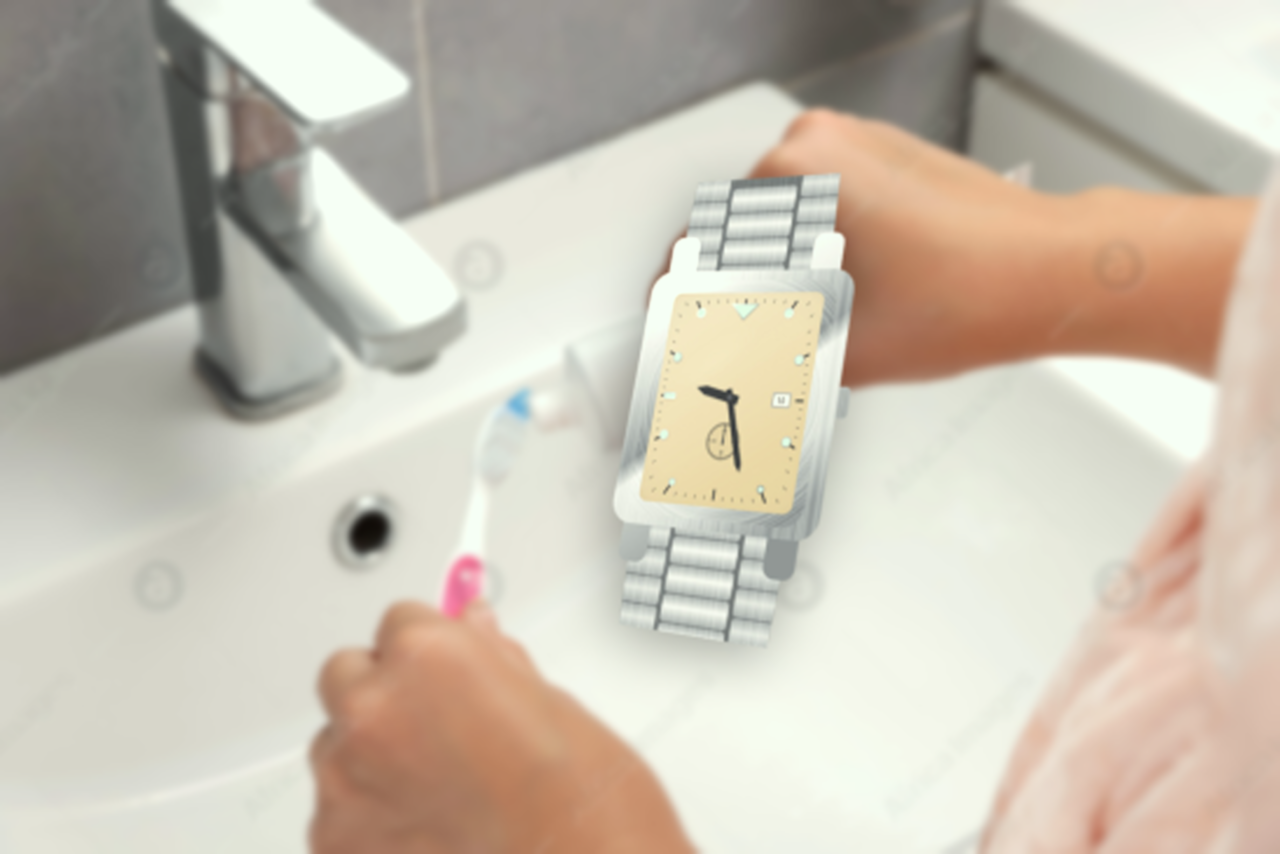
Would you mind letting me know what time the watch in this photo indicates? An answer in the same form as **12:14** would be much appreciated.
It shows **9:27**
